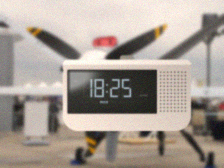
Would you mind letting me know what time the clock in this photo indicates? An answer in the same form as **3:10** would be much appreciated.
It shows **18:25**
